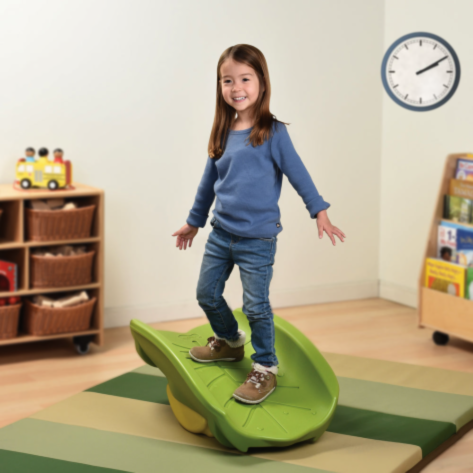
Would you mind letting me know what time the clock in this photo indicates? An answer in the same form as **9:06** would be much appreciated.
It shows **2:10**
